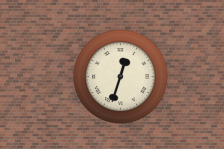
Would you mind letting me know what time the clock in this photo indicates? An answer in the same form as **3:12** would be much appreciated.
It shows **12:33**
